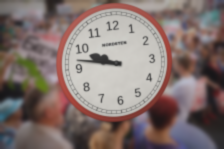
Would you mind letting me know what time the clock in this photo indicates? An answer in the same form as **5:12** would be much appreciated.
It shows **9:47**
